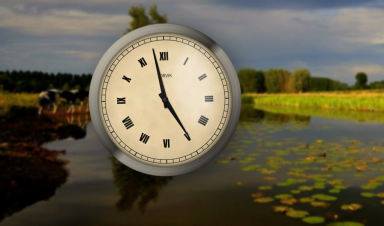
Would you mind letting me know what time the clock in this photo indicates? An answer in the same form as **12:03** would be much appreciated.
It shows **4:58**
